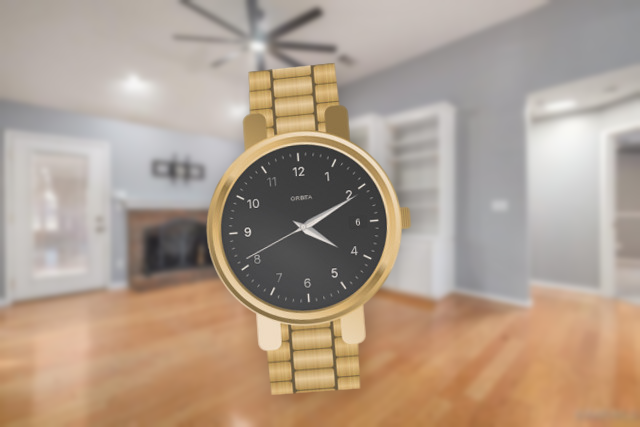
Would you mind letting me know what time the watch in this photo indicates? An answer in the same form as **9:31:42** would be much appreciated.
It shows **4:10:41**
